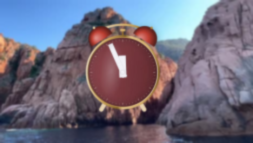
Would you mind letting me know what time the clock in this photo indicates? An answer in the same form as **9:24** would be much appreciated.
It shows **11:56**
